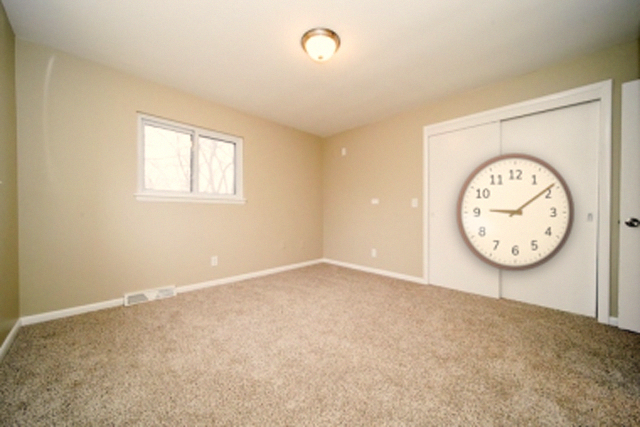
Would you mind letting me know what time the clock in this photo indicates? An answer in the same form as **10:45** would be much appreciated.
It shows **9:09**
